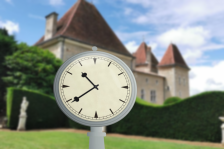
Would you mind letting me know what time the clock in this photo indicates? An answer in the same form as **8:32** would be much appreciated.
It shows **10:39**
